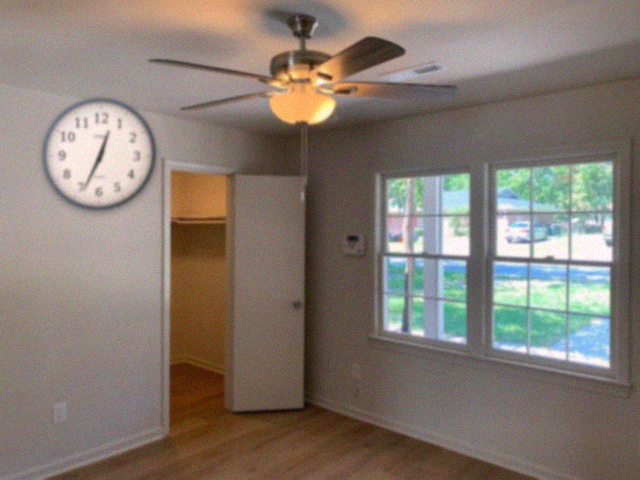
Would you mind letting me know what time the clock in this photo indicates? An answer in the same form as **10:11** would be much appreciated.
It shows **12:34**
